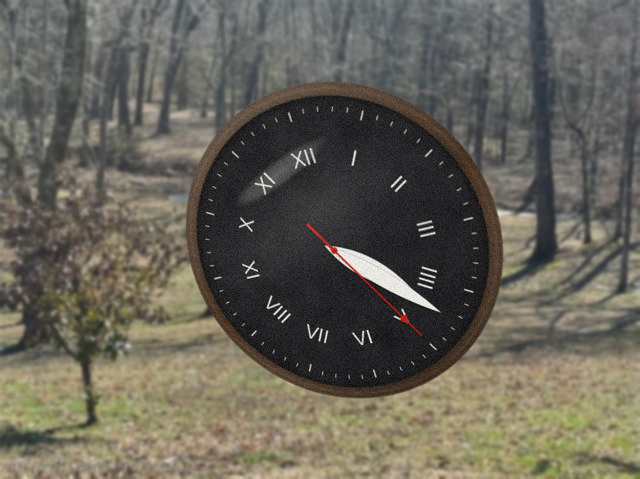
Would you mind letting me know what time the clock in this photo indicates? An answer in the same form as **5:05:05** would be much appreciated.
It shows **4:22:25**
